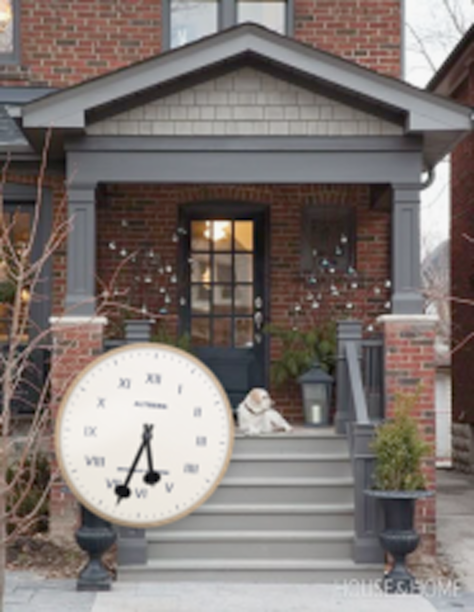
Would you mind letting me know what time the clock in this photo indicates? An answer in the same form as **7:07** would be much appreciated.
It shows **5:33**
